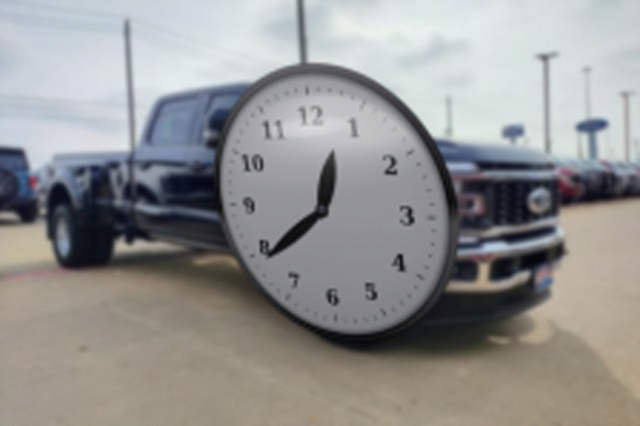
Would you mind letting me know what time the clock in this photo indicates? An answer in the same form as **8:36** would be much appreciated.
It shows **12:39**
